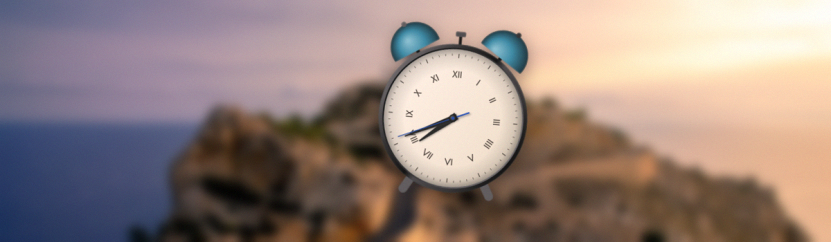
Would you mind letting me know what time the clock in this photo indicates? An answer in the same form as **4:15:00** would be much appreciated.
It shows **7:40:41**
